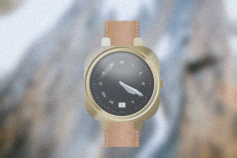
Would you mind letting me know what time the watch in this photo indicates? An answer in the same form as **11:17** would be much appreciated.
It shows **4:20**
